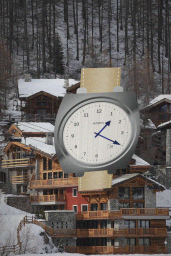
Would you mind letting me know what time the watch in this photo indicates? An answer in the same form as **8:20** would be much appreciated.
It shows **1:20**
